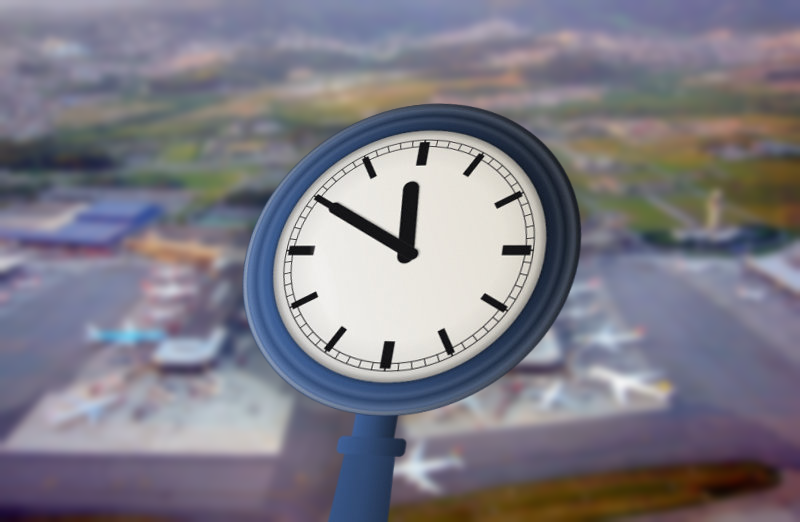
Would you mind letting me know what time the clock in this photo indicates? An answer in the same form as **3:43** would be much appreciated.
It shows **11:50**
